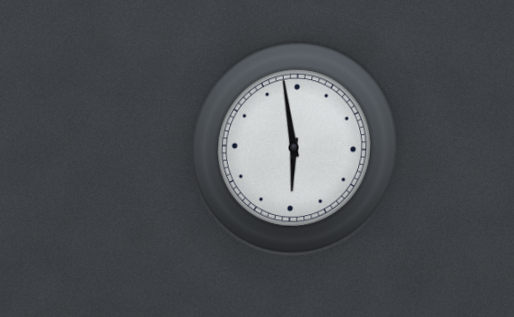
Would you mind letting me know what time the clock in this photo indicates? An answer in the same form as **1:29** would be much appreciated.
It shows **5:58**
